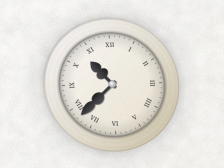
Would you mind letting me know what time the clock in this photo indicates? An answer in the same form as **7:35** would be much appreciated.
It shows **10:38**
